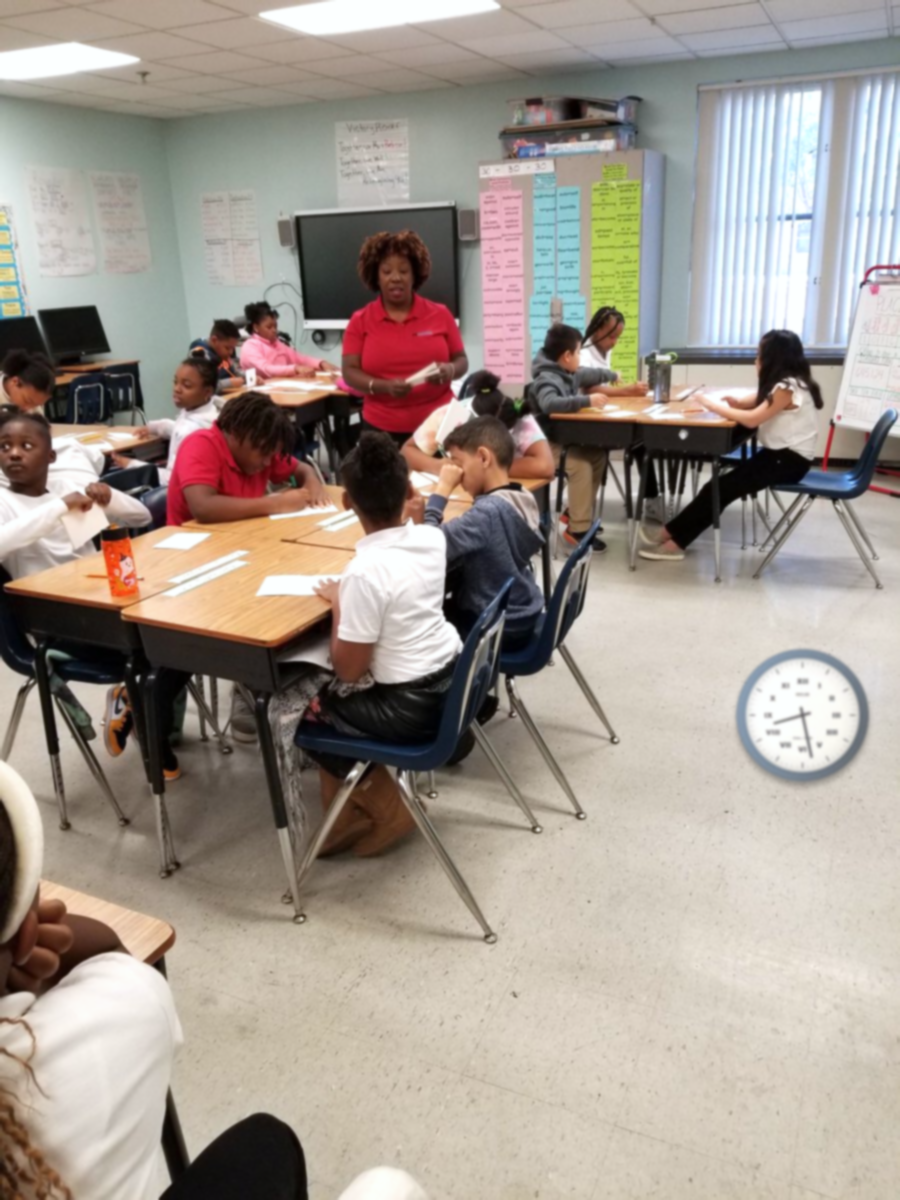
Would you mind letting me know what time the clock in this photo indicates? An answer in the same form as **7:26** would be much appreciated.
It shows **8:28**
